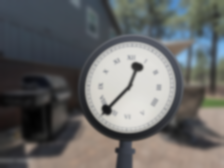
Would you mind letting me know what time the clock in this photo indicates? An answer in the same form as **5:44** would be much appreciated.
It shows **12:37**
